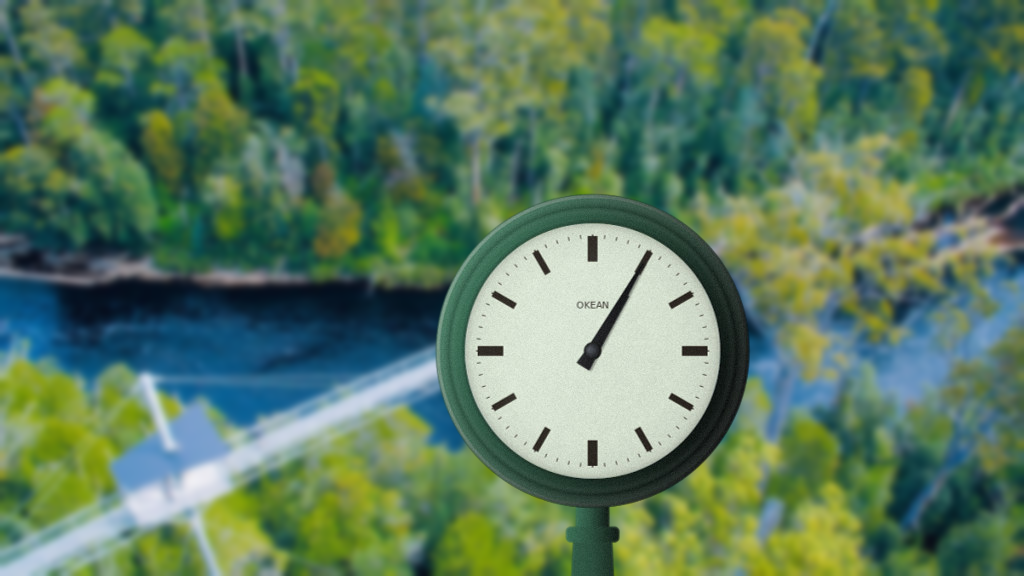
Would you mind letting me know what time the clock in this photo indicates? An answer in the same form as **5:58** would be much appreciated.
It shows **1:05**
